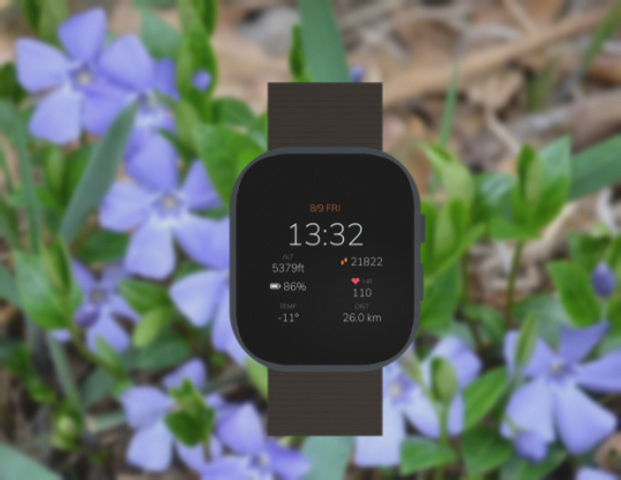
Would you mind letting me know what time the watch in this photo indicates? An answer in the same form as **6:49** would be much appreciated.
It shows **13:32**
